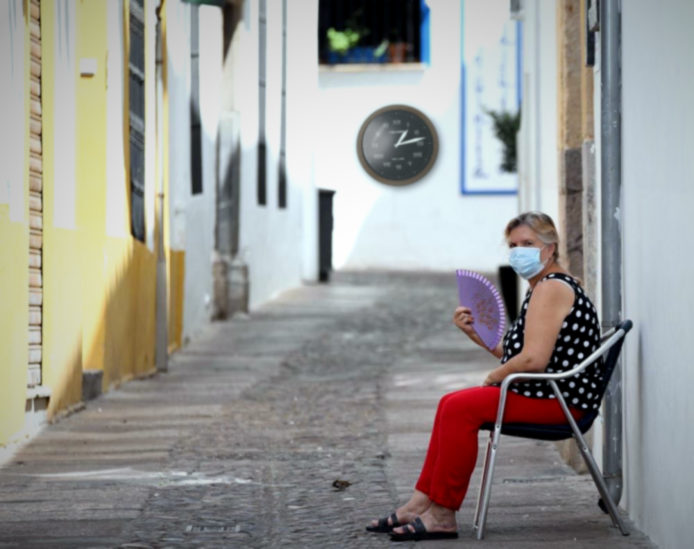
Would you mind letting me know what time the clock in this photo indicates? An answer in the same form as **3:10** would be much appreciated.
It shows **1:13**
